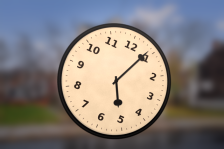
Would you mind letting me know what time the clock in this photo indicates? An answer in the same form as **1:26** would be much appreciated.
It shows **5:04**
